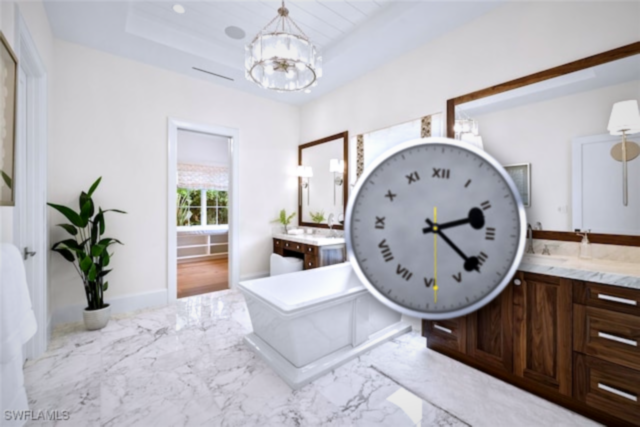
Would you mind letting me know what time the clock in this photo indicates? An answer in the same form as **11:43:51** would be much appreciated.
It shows **2:21:29**
